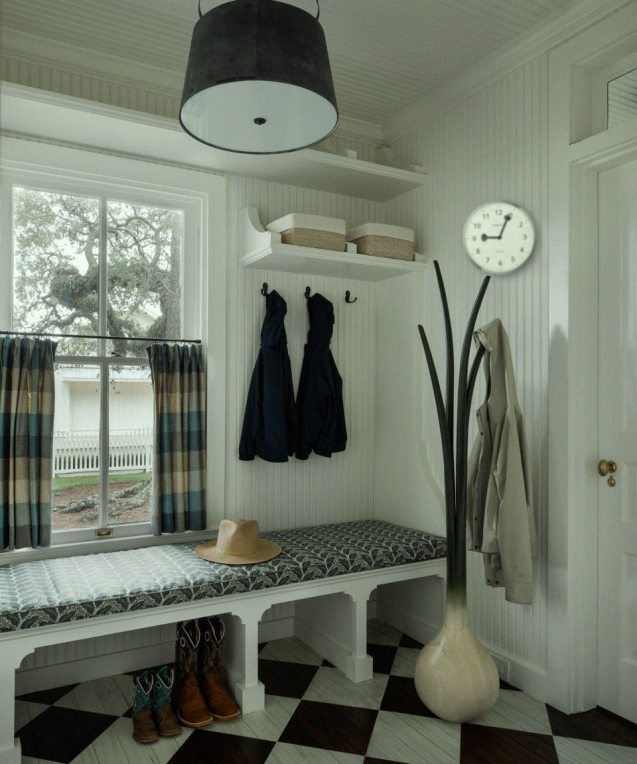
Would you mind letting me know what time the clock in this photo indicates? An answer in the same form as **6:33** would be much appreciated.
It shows **9:04**
